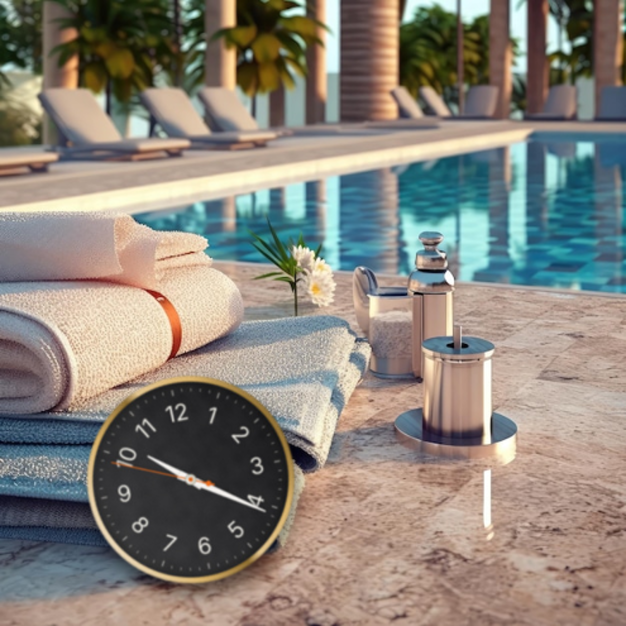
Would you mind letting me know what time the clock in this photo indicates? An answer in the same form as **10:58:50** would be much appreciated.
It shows **10:20:49**
